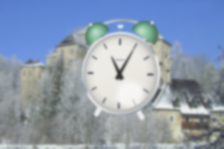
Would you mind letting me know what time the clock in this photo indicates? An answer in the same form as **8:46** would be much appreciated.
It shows **11:05**
